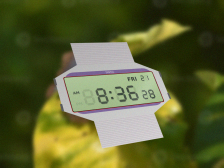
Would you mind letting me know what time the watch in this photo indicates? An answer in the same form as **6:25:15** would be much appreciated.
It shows **8:36:28**
